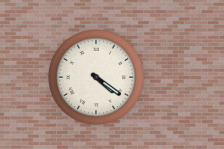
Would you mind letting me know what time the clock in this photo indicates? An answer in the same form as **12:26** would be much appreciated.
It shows **4:21**
